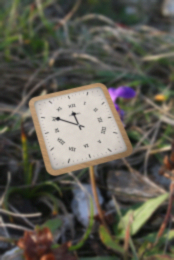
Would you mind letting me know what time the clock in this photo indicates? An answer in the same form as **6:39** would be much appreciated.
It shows **11:51**
